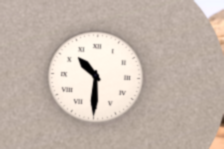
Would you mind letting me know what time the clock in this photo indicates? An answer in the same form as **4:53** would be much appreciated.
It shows **10:30**
